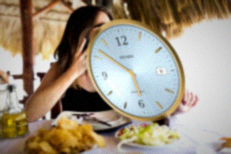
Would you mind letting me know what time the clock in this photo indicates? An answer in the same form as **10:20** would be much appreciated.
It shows **5:52**
